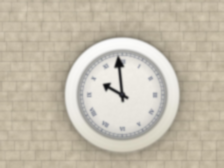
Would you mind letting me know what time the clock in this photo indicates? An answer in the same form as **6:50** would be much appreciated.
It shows **9:59**
